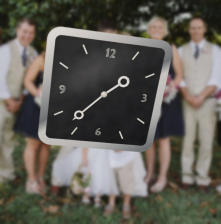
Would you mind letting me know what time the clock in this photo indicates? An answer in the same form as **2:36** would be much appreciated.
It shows **1:37**
